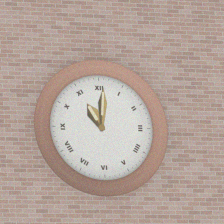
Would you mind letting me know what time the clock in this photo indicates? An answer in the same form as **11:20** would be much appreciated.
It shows **11:01**
